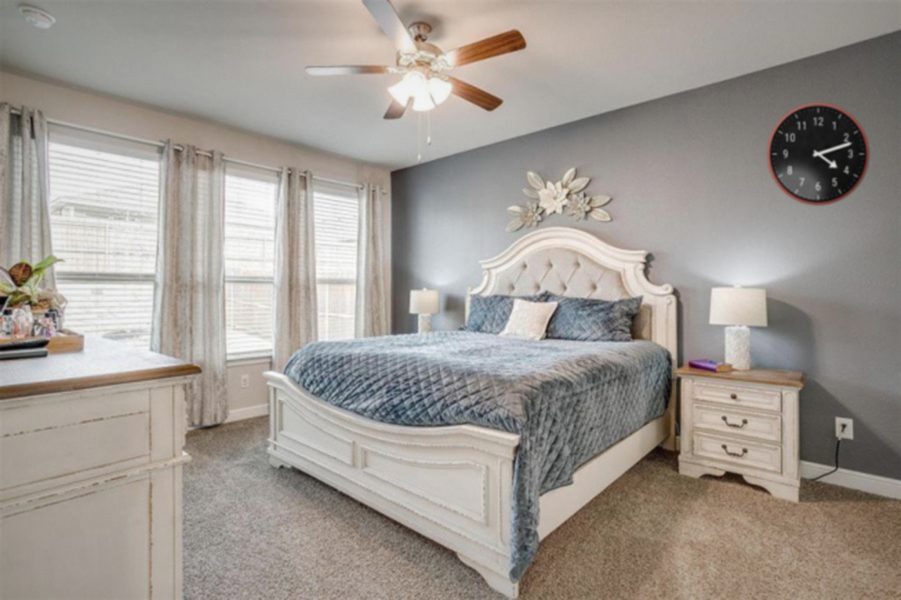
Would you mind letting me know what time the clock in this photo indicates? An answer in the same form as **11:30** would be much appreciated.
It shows **4:12**
